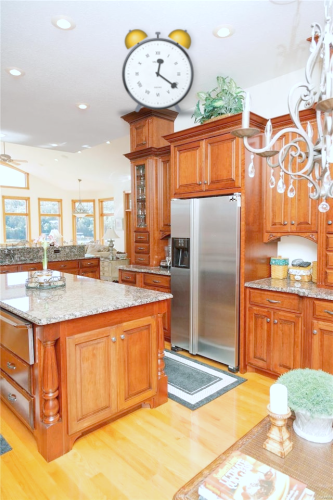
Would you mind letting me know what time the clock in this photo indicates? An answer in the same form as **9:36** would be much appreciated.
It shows **12:21**
